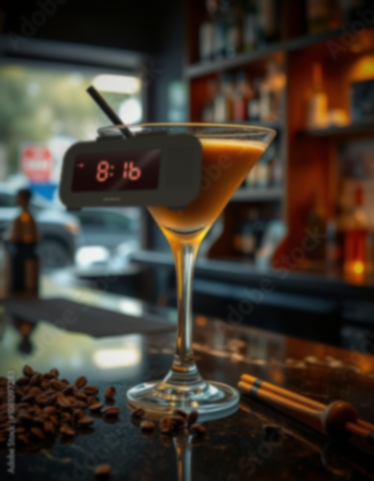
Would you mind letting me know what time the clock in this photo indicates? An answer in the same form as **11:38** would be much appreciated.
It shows **8:16**
